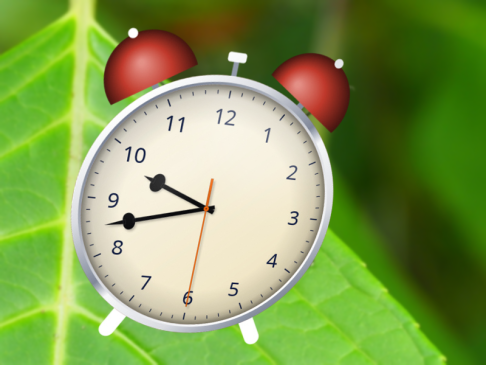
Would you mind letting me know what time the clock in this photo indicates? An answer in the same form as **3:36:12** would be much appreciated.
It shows **9:42:30**
